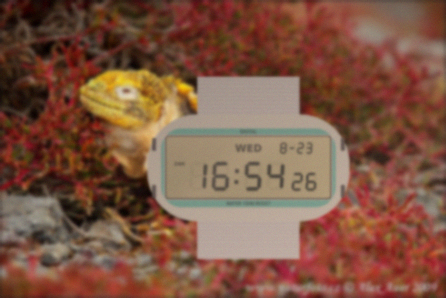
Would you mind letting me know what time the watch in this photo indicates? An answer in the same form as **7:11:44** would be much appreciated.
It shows **16:54:26**
